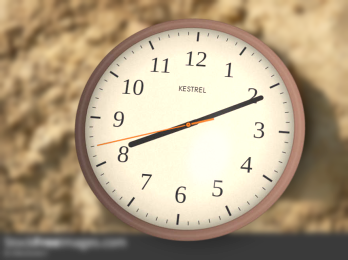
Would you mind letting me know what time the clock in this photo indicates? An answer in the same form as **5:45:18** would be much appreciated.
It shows **8:10:42**
